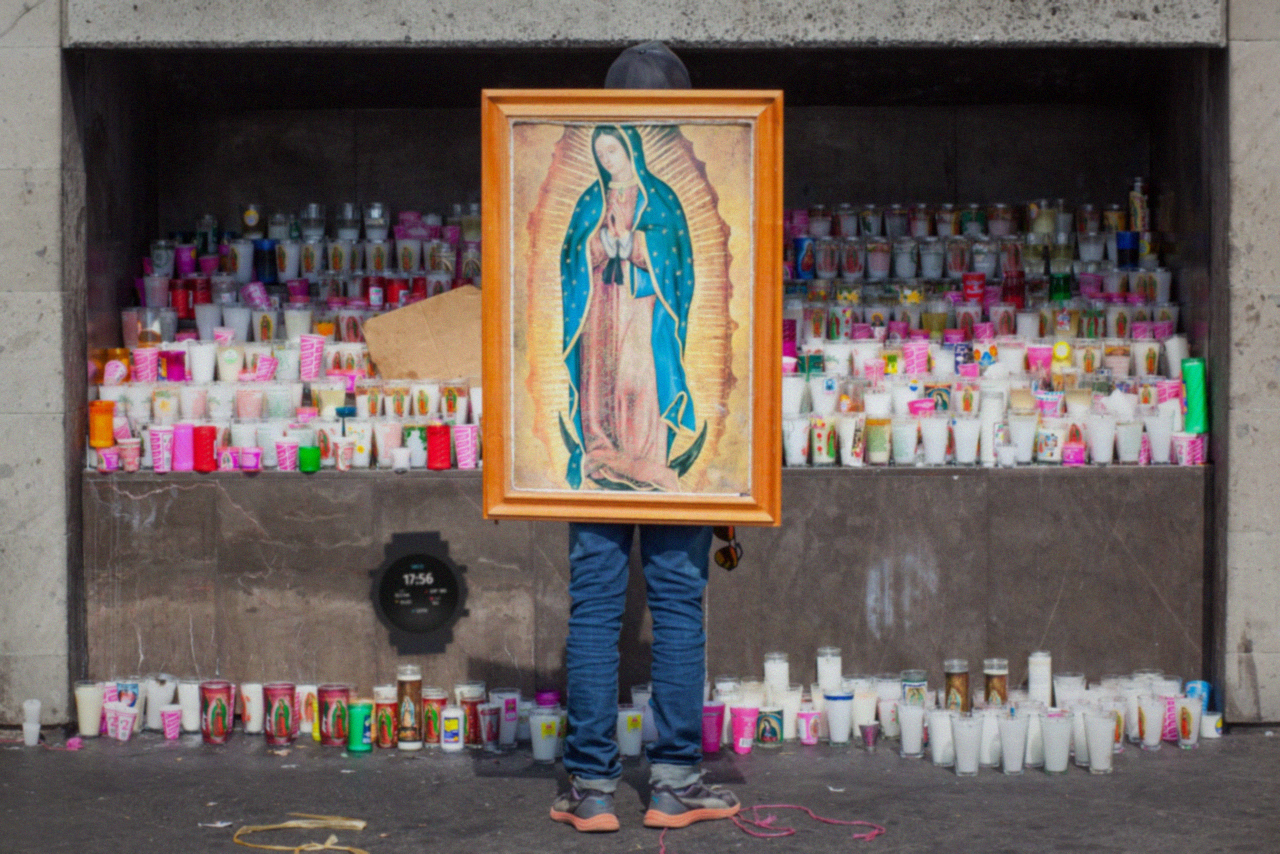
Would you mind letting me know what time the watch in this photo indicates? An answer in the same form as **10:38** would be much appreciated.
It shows **17:56**
